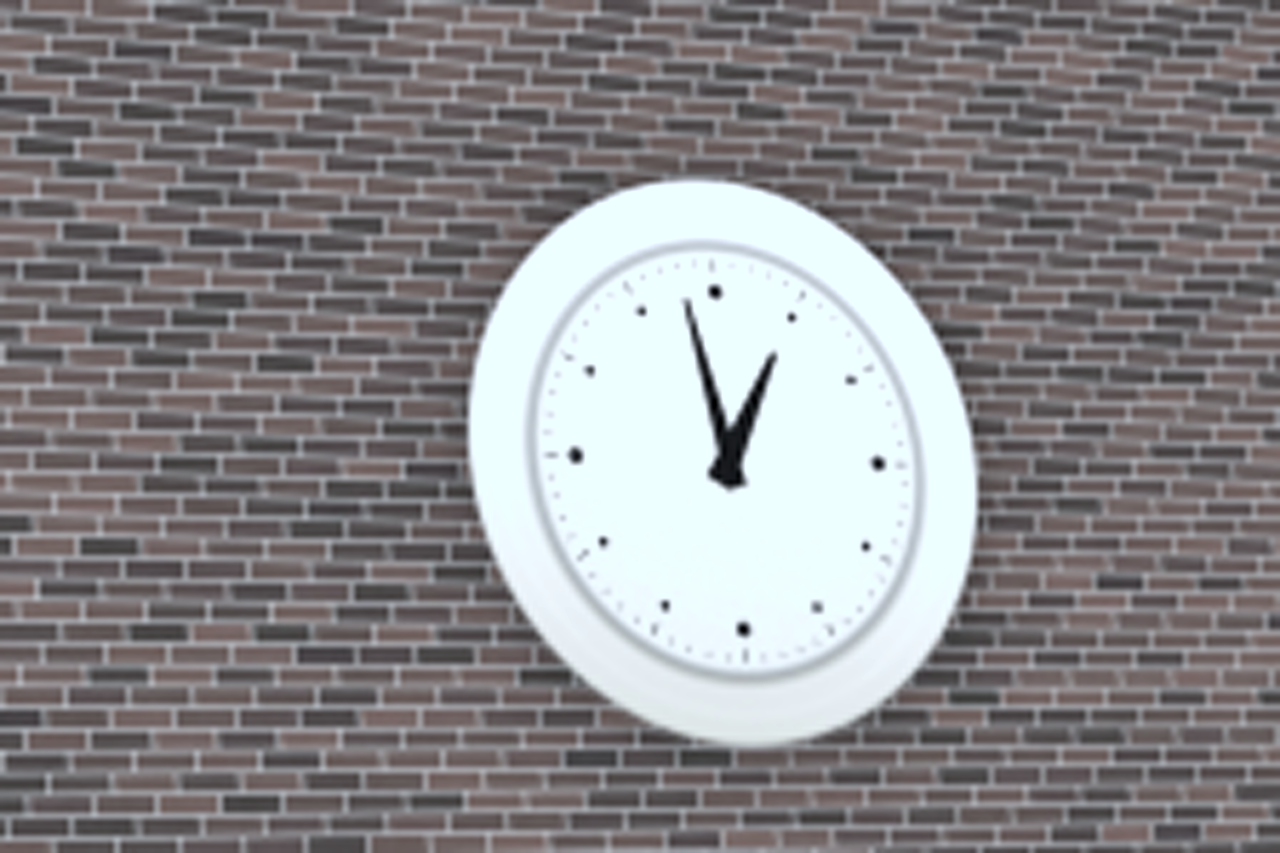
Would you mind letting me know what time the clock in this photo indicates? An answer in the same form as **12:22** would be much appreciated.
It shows **12:58**
